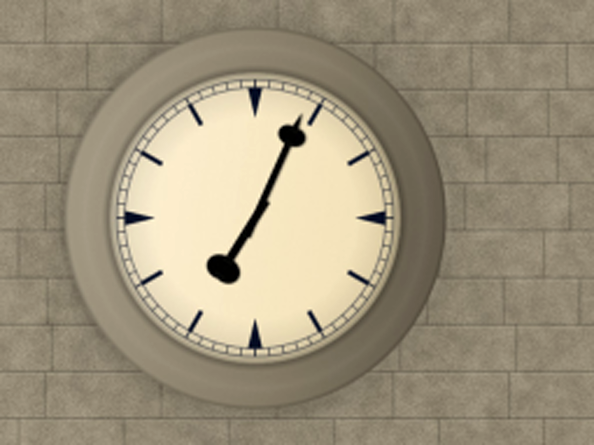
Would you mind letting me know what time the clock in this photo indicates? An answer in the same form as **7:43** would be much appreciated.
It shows **7:04**
